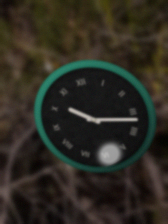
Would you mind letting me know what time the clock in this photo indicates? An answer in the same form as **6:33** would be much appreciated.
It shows **10:17**
